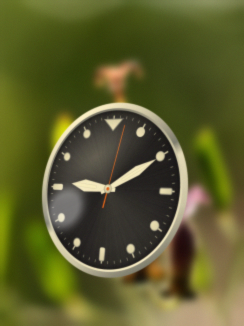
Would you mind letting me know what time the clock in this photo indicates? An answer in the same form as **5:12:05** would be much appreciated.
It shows **9:10:02**
